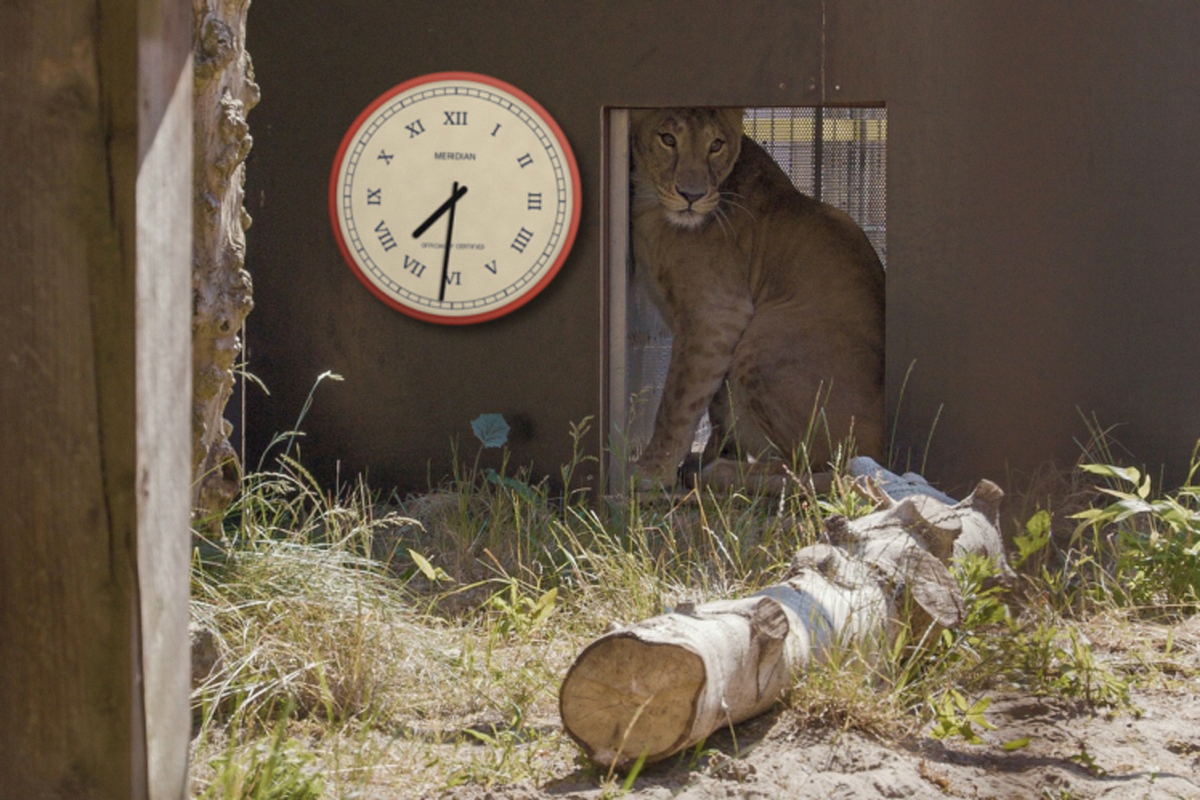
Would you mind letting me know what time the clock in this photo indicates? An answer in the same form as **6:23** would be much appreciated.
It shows **7:31**
